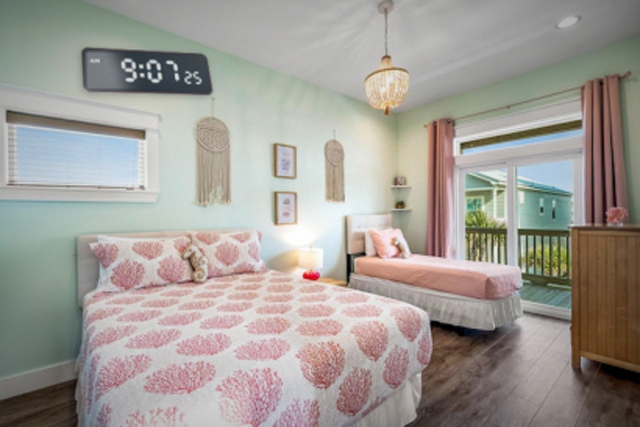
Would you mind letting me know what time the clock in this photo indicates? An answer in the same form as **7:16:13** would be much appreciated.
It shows **9:07:25**
